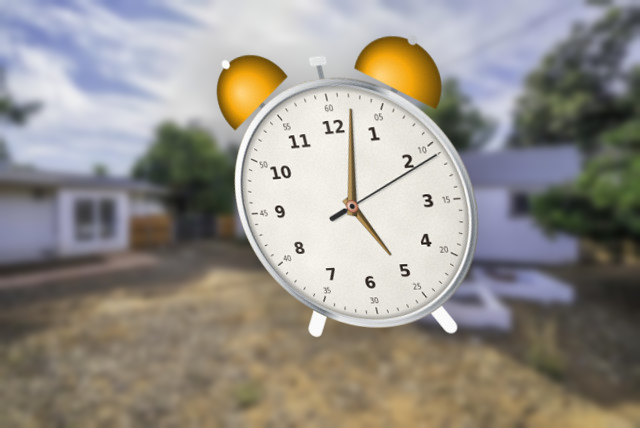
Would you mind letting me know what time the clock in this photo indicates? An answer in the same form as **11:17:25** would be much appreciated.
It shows **5:02:11**
